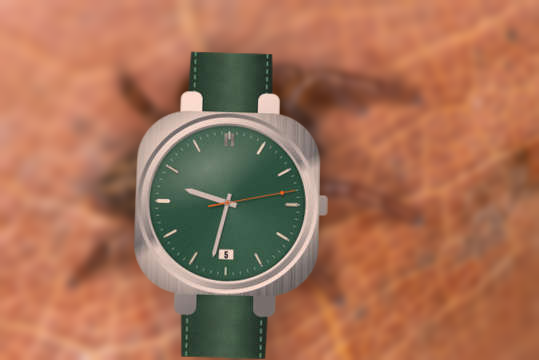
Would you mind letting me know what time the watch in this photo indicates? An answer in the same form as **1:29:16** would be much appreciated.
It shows **9:32:13**
